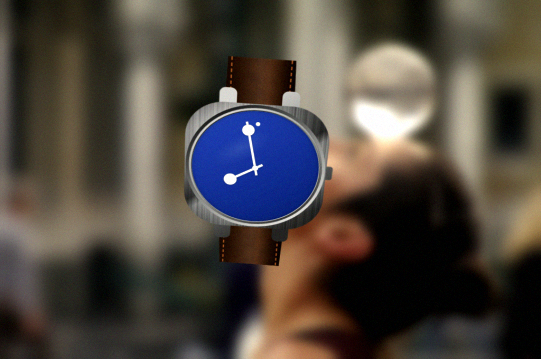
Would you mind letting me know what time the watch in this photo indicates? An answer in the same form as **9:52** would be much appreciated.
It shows **7:58**
